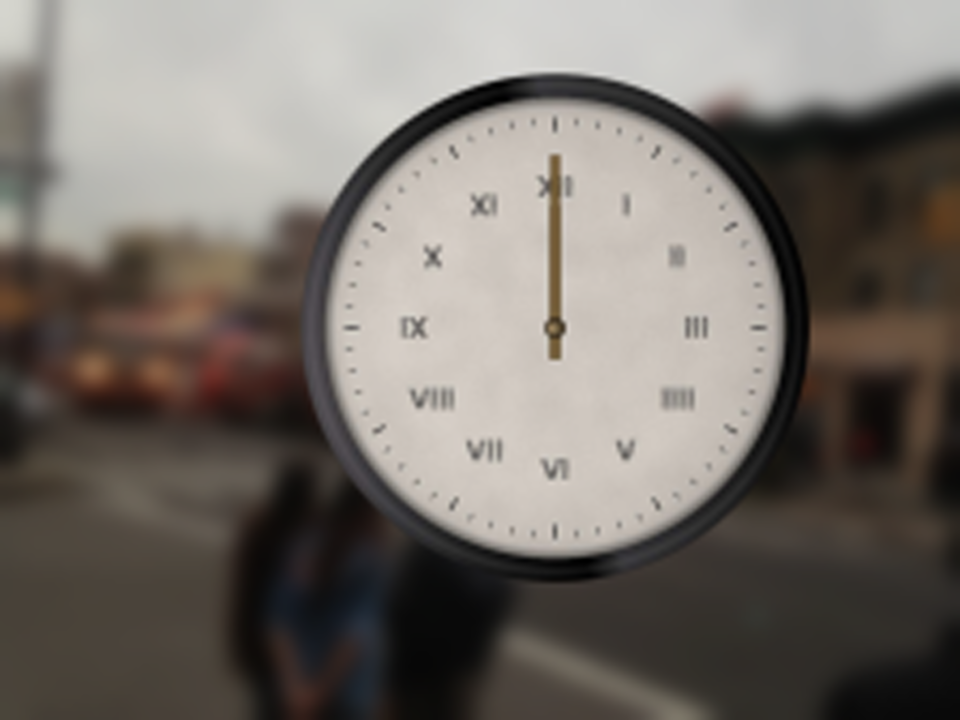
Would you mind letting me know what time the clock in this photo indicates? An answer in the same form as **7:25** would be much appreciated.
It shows **12:00**
